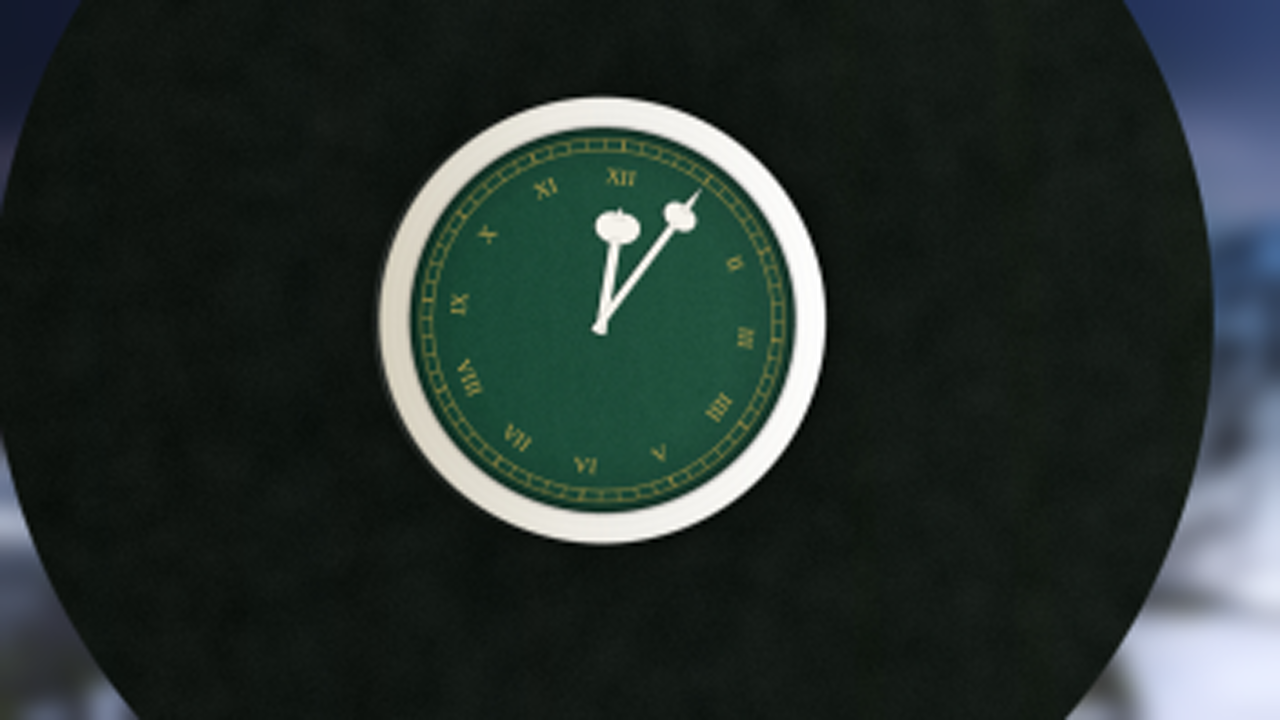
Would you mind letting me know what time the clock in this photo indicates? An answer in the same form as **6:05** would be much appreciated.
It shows **12:05**
